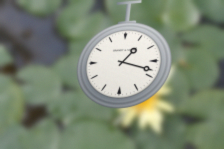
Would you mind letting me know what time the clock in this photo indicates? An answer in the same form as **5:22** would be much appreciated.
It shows **1:18**
